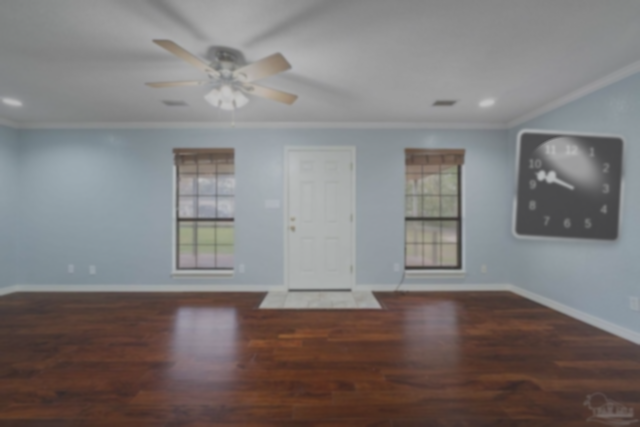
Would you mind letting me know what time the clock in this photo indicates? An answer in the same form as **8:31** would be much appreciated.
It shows **9:48**
